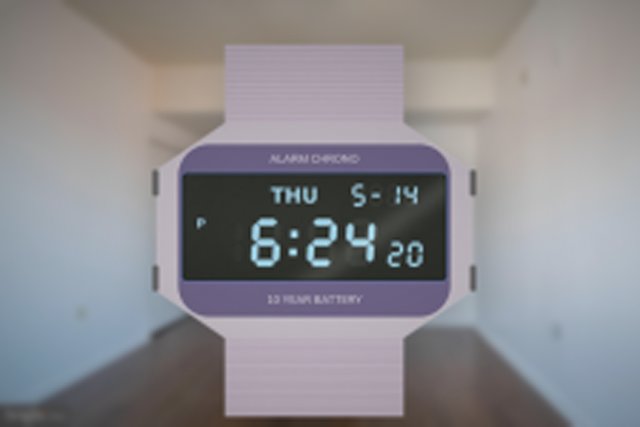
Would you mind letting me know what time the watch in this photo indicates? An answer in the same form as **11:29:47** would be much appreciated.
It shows **6:24:20**
